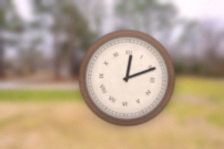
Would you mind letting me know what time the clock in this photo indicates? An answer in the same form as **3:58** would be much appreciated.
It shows **12:11**
